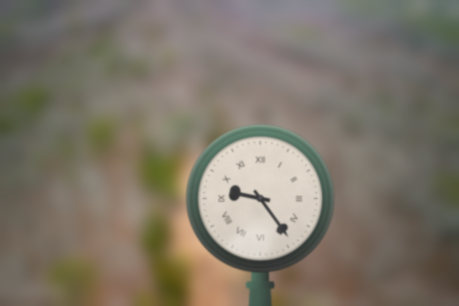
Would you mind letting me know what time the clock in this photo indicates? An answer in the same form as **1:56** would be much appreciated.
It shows **9:24**
